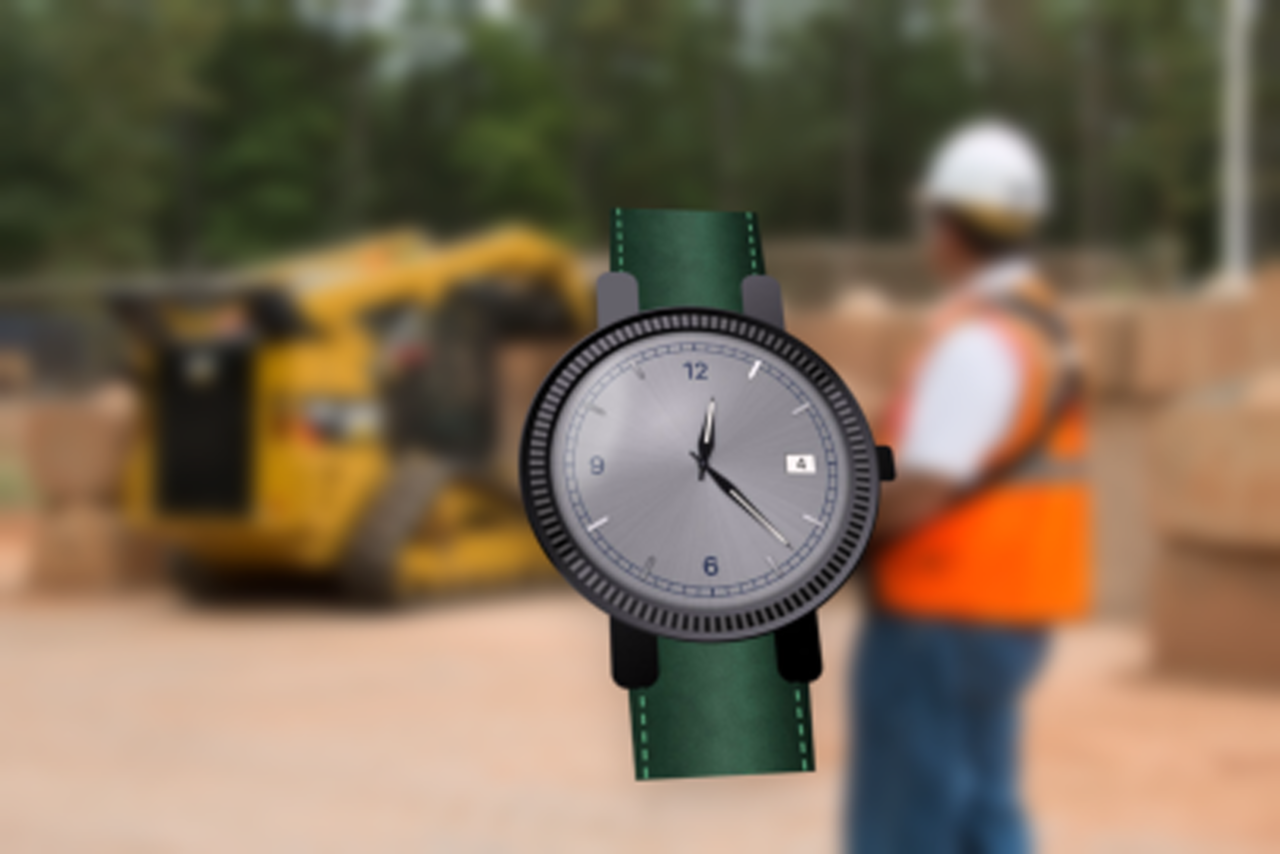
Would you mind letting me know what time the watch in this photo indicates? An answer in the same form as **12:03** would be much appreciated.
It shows **12:23**
